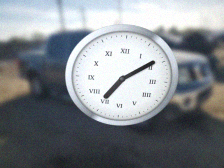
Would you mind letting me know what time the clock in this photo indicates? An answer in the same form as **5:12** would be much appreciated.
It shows **7:09**
